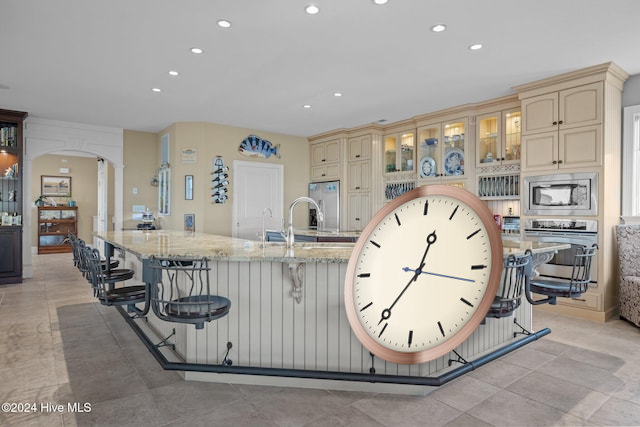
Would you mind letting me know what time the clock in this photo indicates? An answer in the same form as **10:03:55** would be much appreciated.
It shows **12:36:17**
